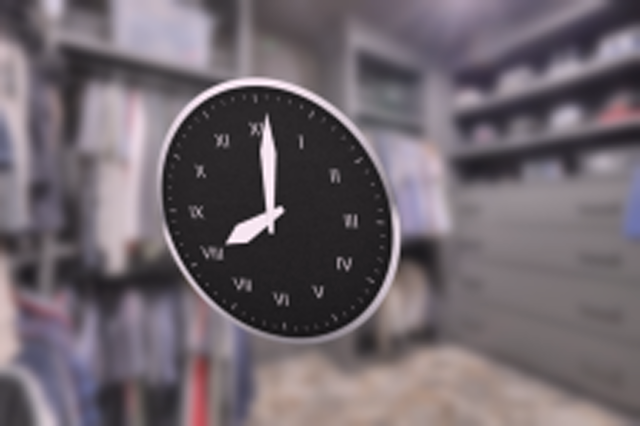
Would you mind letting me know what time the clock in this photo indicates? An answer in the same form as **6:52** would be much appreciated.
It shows **8:01**
